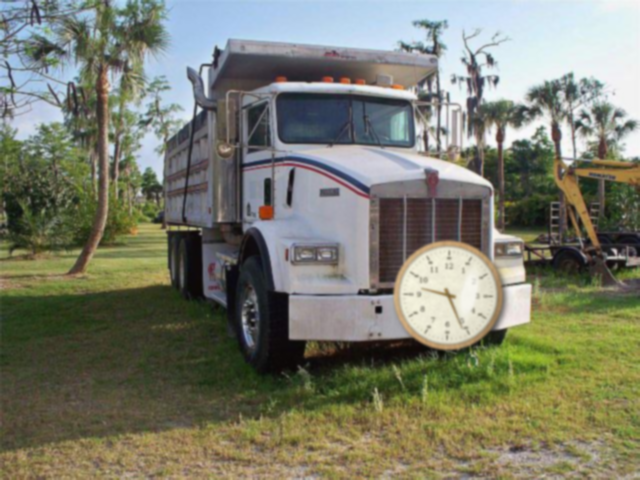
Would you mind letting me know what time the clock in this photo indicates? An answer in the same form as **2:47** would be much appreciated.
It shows **9:26**
